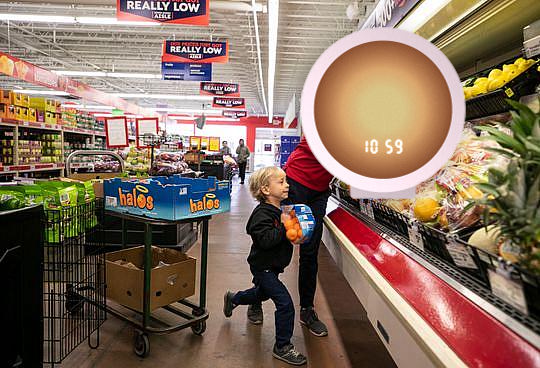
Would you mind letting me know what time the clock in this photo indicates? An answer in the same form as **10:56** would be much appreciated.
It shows **10:59**
